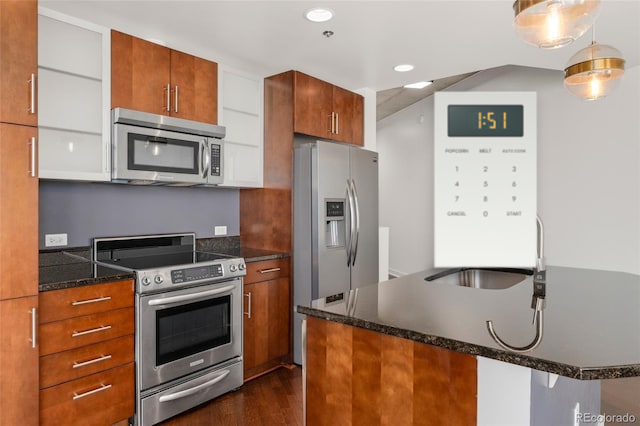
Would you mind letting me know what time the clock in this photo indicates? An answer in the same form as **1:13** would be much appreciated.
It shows **1:51**
